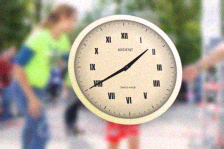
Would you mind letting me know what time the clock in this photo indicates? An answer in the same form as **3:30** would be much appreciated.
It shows **1:40**
